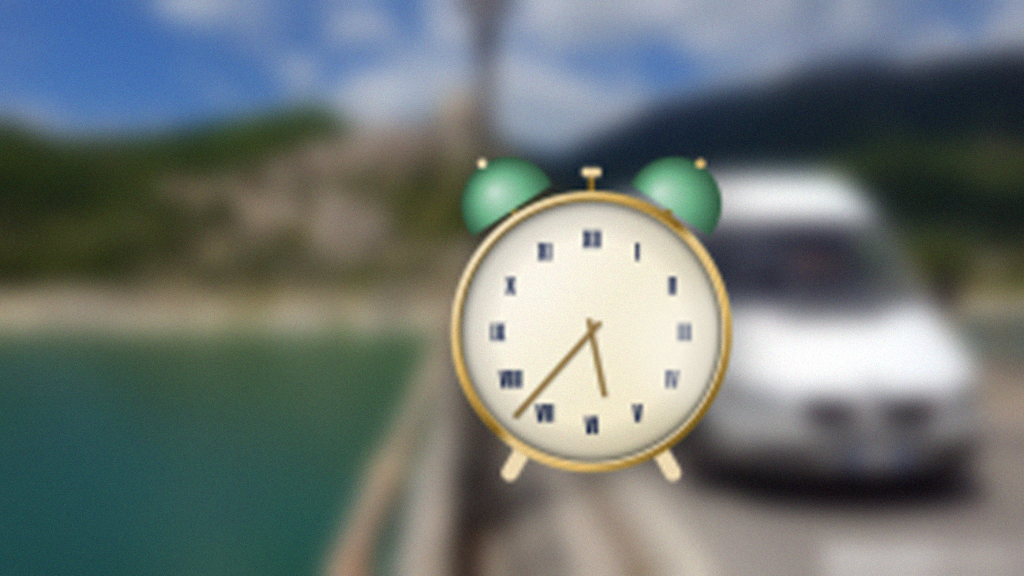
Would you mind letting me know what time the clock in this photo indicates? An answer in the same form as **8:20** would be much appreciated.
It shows **5:37**
